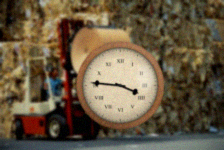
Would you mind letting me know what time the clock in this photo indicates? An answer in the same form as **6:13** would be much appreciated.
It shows **3:46**
